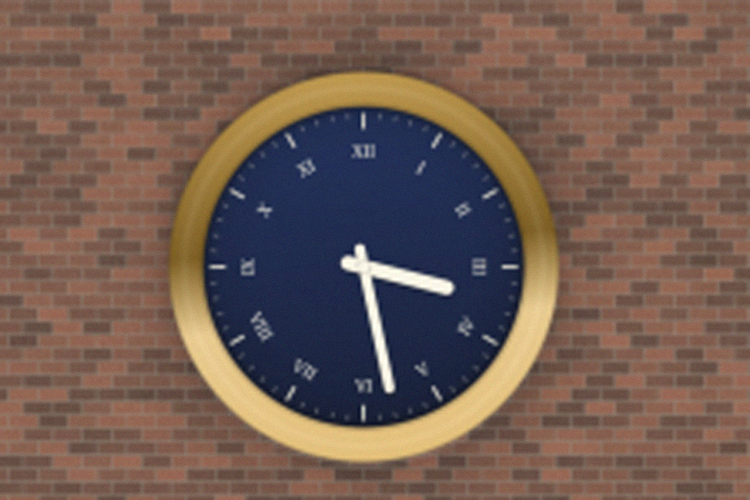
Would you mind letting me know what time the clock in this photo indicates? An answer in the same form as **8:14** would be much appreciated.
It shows **3:28**
